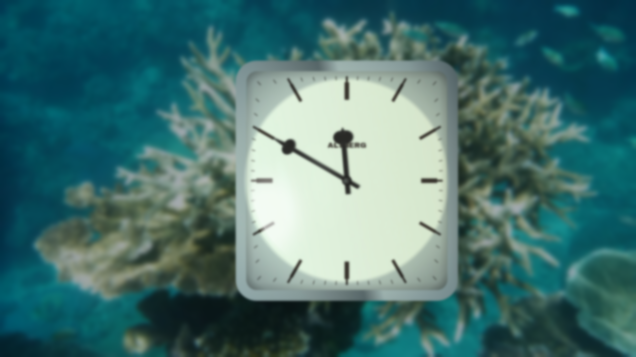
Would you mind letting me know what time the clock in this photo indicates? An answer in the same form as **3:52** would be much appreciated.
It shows **11:50**
